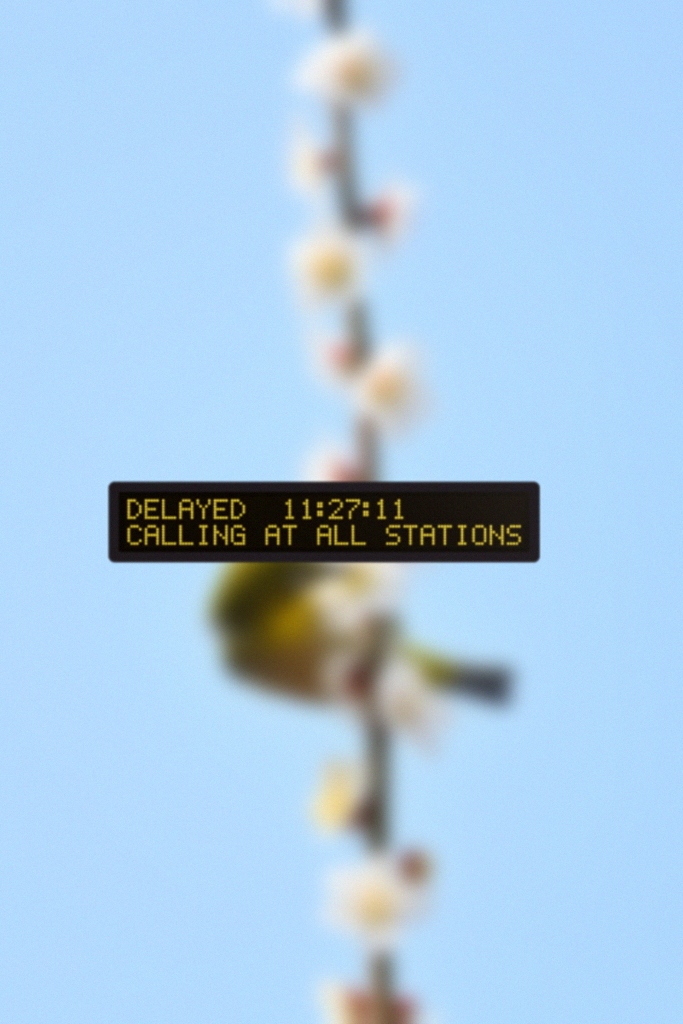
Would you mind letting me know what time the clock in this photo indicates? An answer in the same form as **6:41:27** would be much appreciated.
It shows **11:27:11**
